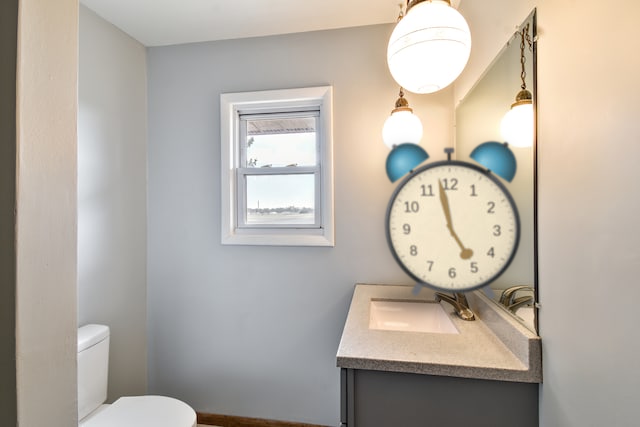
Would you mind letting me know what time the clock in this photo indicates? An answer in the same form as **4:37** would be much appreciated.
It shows **4:58**
